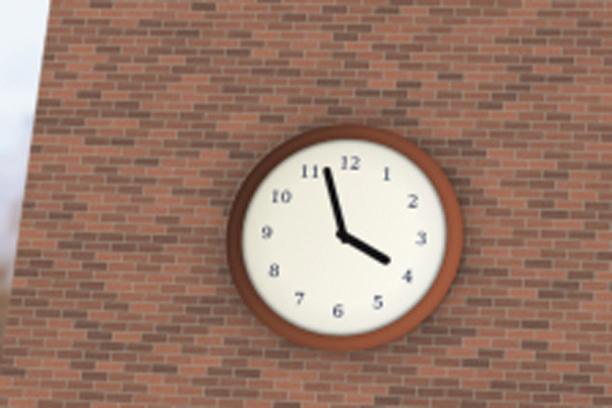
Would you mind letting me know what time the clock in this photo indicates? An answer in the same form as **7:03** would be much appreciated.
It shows **3:57**
